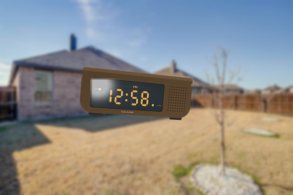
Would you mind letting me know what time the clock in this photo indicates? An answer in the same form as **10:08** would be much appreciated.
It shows **12:58**
